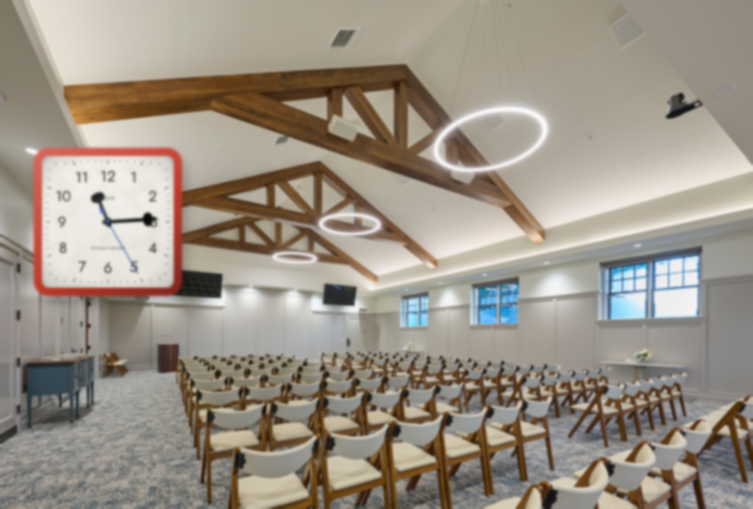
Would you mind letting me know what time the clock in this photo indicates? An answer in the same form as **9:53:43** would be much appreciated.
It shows **11:14:25**
